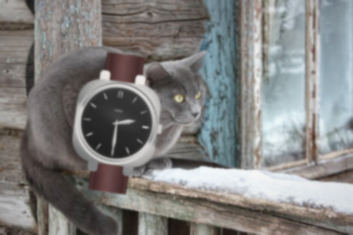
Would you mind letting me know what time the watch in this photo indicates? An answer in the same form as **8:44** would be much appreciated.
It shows **2:30**
